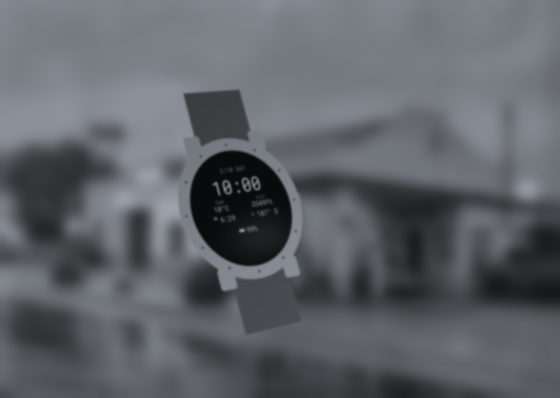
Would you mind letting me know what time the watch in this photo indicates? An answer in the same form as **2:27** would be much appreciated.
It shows **10:00**
